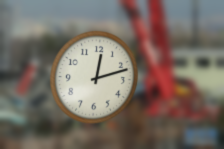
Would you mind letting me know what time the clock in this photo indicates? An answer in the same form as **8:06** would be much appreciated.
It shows **12:12**
